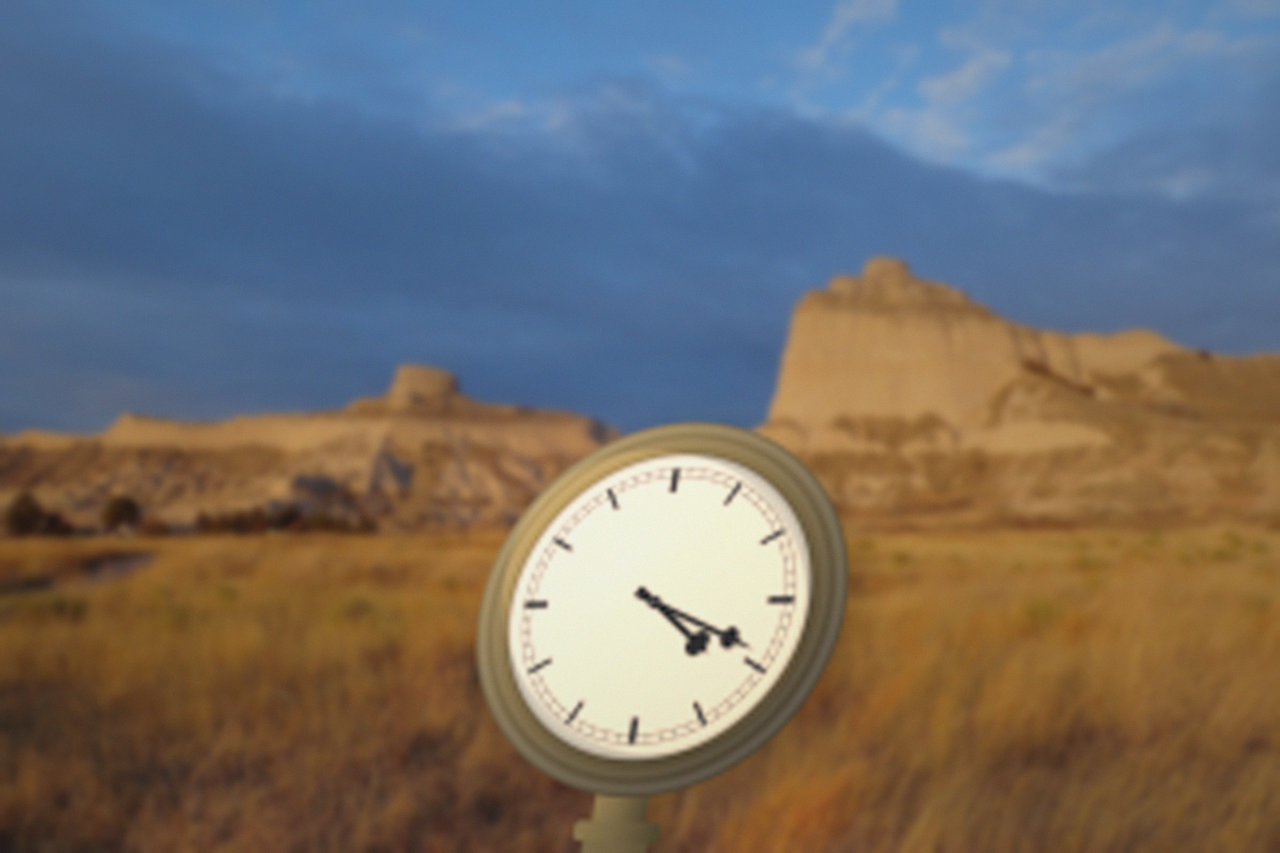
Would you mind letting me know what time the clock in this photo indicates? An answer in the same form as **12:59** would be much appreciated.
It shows **4:19**
